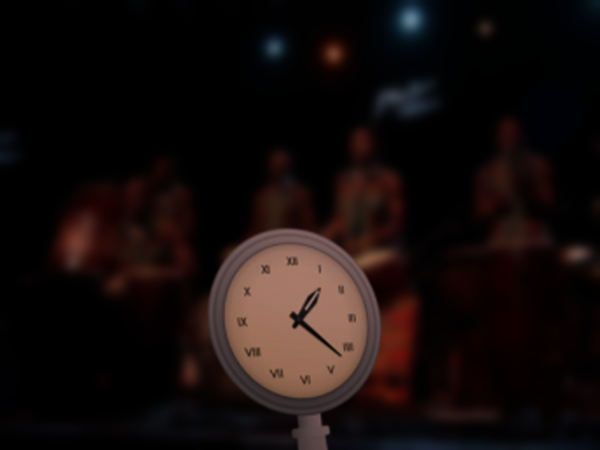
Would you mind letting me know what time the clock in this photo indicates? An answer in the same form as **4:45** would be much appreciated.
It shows **1:22**
